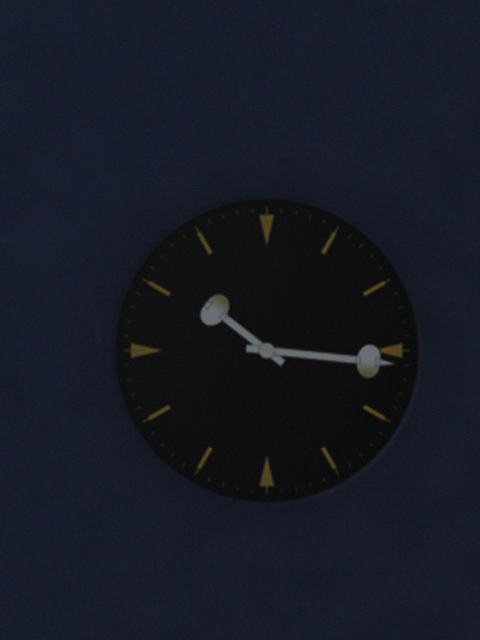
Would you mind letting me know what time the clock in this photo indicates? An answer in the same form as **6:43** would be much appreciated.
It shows **10:16**
